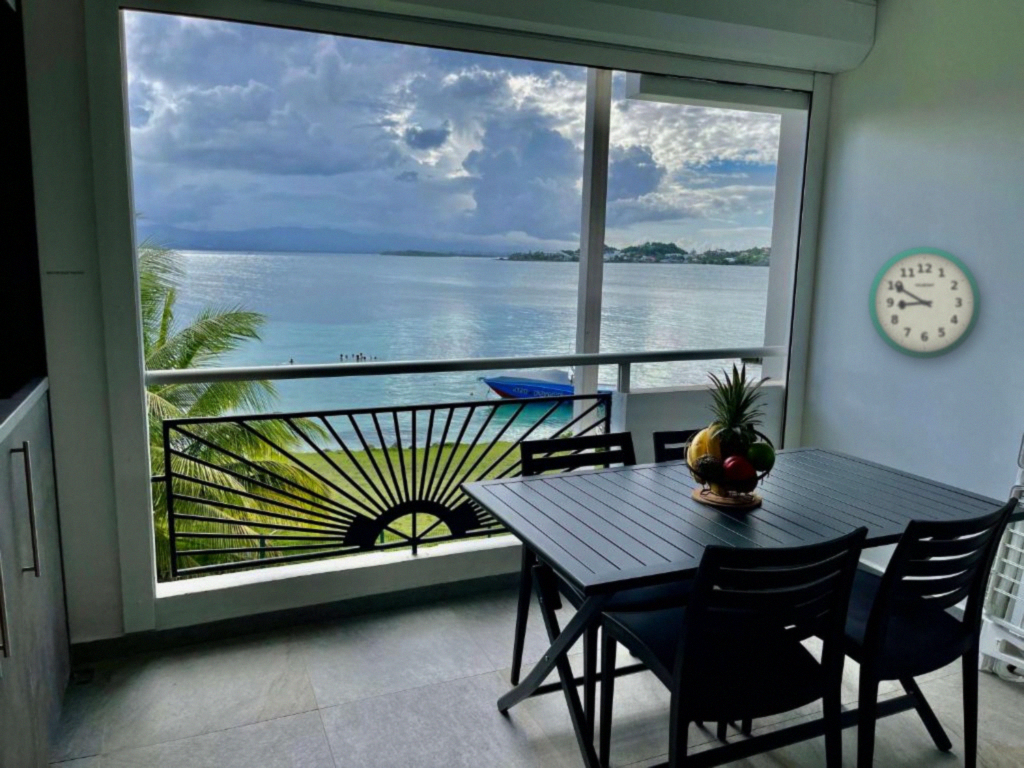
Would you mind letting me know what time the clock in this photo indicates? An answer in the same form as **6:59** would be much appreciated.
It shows **8:50**
